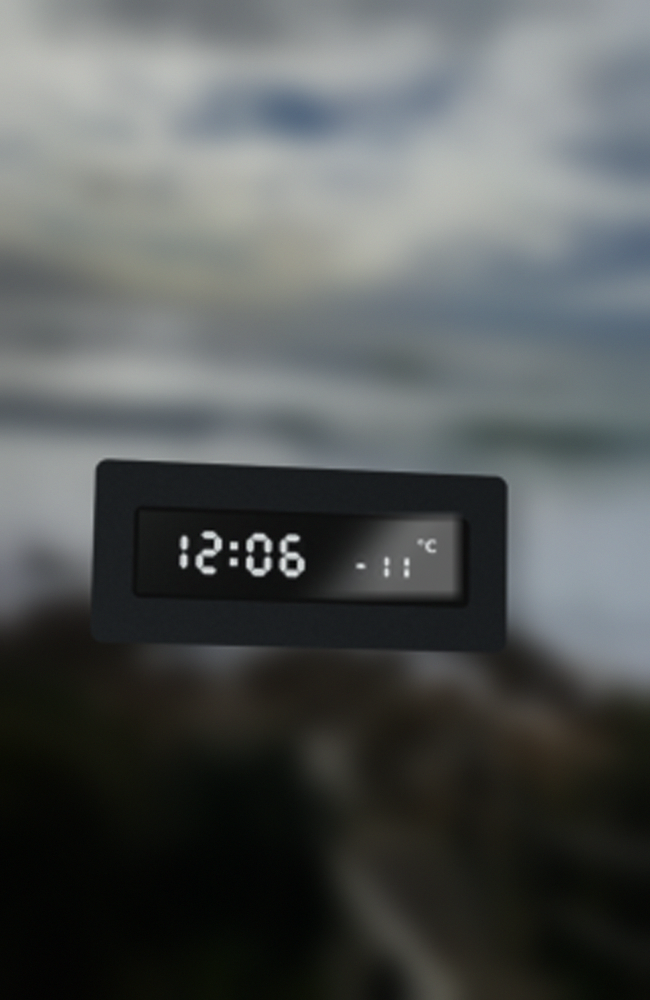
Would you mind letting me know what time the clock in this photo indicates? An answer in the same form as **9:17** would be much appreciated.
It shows **12:06**
